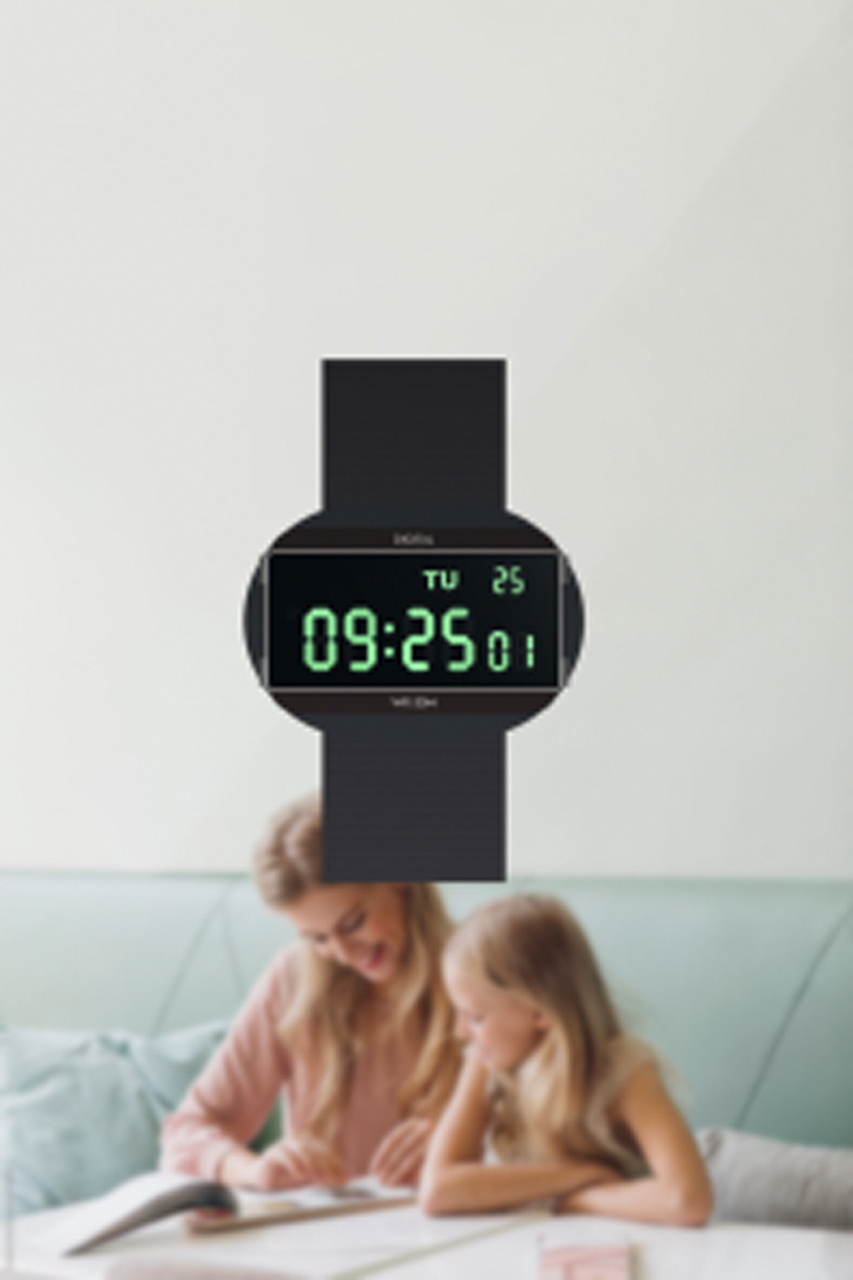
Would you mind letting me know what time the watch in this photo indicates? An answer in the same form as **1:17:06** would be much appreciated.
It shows **9:25:01**
